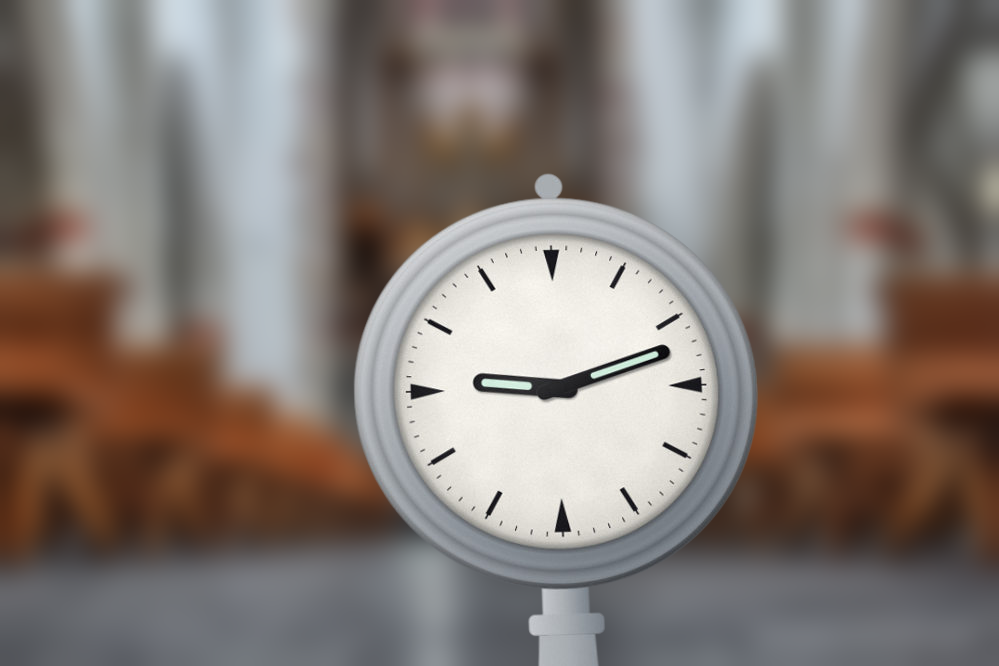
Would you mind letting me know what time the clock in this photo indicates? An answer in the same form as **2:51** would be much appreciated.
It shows **9:12**
